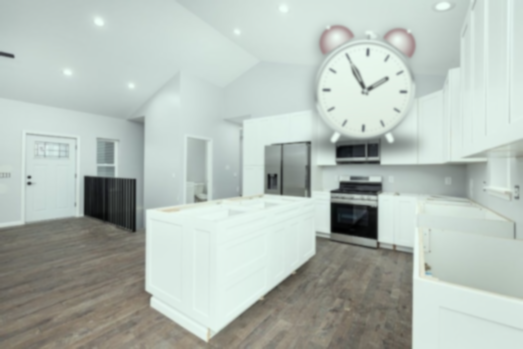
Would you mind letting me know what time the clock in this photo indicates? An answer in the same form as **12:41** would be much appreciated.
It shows **1:55**
